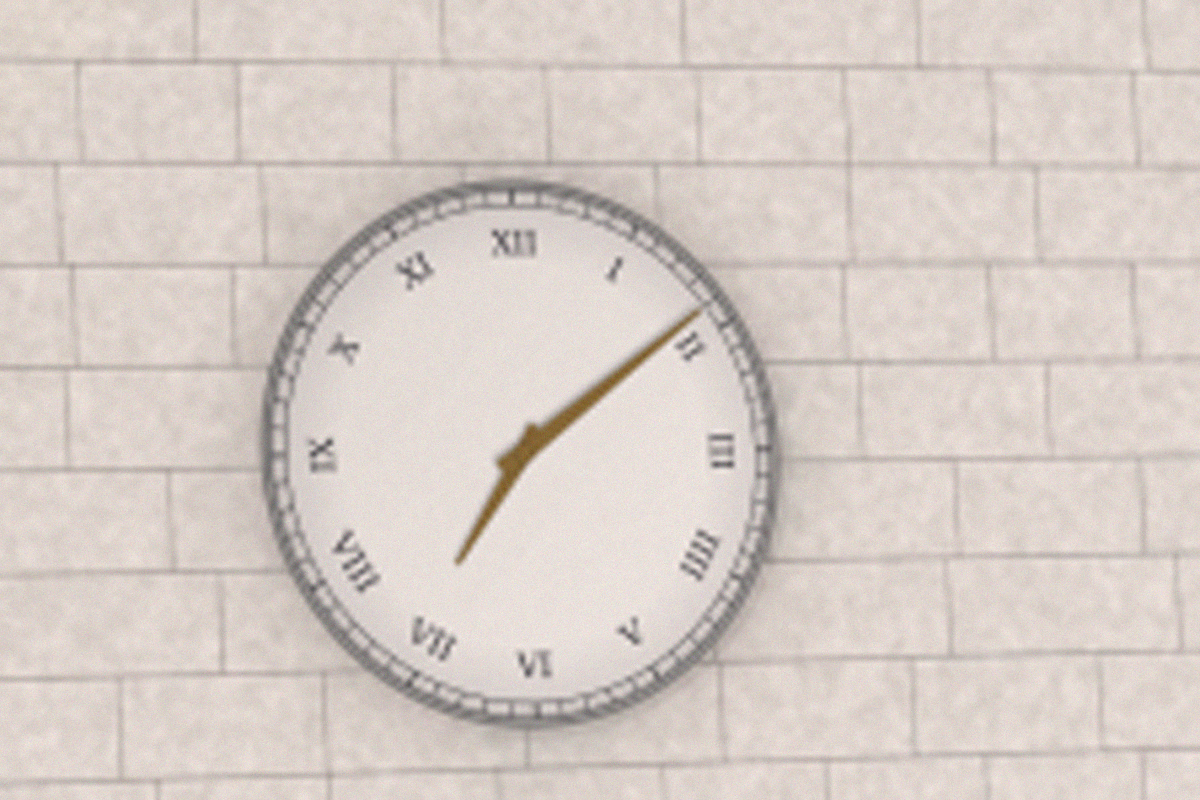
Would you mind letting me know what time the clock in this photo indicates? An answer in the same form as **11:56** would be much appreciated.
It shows **7:09**
